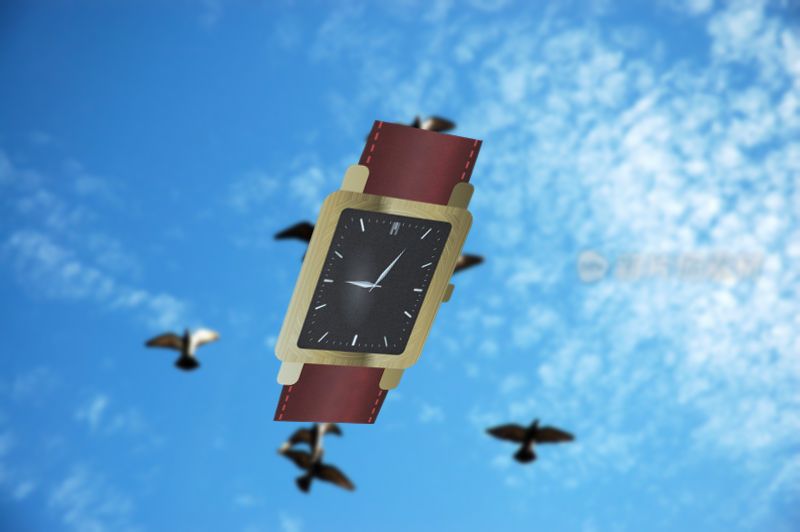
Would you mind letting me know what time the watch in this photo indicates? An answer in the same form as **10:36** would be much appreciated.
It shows **9:04**
